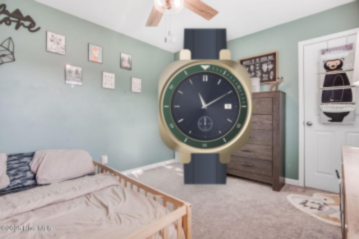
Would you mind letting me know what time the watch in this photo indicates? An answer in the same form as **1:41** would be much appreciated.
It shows **11:10**
